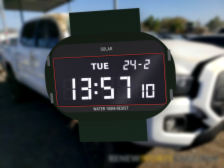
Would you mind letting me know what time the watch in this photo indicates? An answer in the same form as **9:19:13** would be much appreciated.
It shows **13:57:10**
